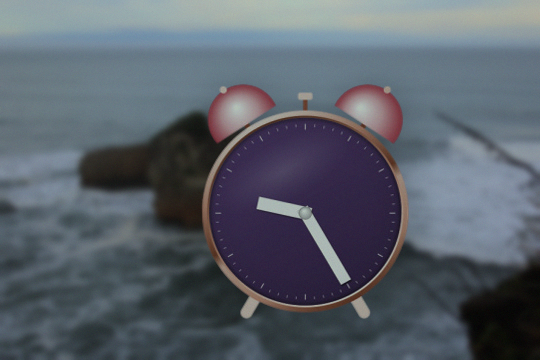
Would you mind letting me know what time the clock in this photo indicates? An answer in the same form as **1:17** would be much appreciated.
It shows **9:25**
